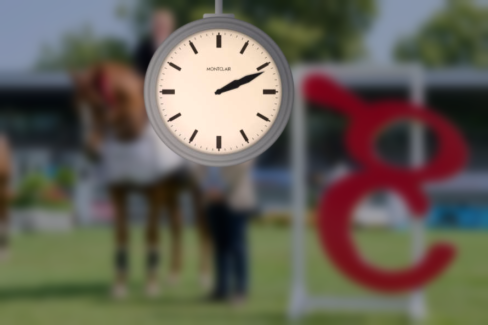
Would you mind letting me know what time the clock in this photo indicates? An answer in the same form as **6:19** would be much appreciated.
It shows **2:11**
